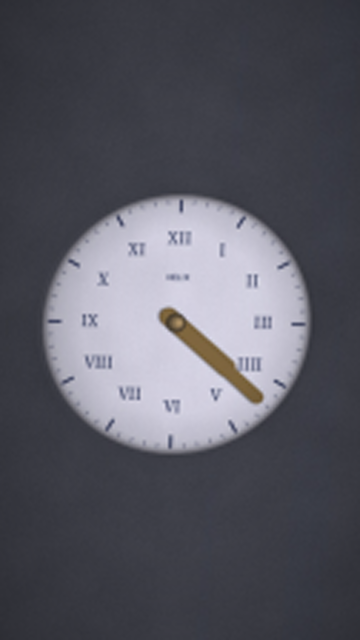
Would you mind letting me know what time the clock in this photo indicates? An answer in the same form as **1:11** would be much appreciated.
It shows **4:22**
